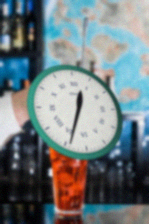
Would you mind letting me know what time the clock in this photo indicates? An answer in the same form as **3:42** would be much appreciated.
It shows **12:34**
